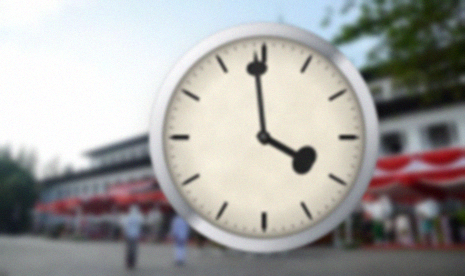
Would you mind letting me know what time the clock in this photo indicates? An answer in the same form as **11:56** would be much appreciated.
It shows **3:59**
